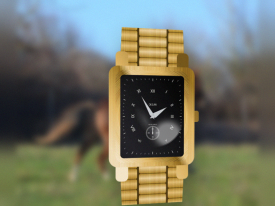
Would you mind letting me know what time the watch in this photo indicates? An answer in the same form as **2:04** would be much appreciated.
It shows **1:55**
